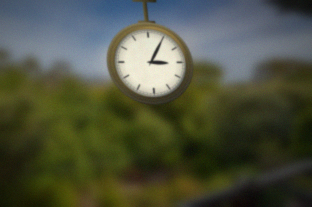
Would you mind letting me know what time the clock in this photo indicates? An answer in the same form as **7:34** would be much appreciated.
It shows **3:05**
